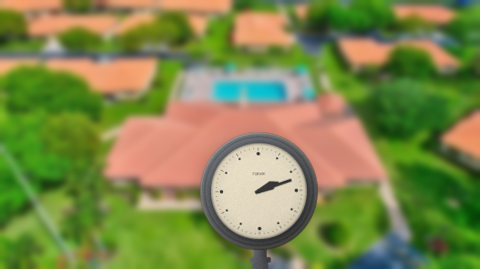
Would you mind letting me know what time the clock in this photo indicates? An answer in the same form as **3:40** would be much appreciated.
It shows **2:12**
